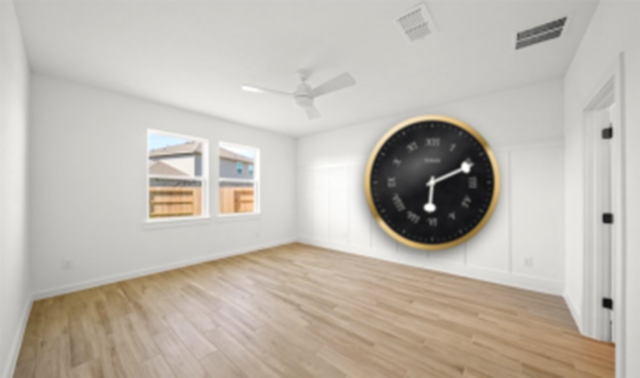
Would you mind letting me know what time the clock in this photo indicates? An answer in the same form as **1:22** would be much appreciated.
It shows **6:11**
